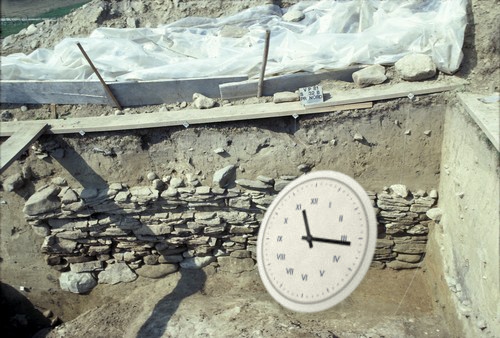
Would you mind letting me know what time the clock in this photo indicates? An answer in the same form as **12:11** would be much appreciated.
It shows **11:16**
